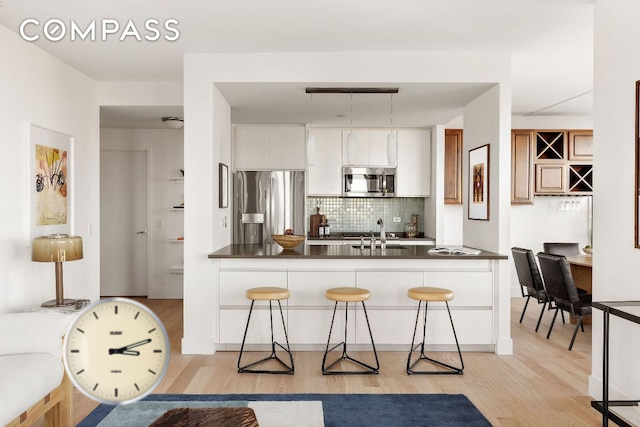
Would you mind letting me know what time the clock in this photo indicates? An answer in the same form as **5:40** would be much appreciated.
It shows **3:12**
